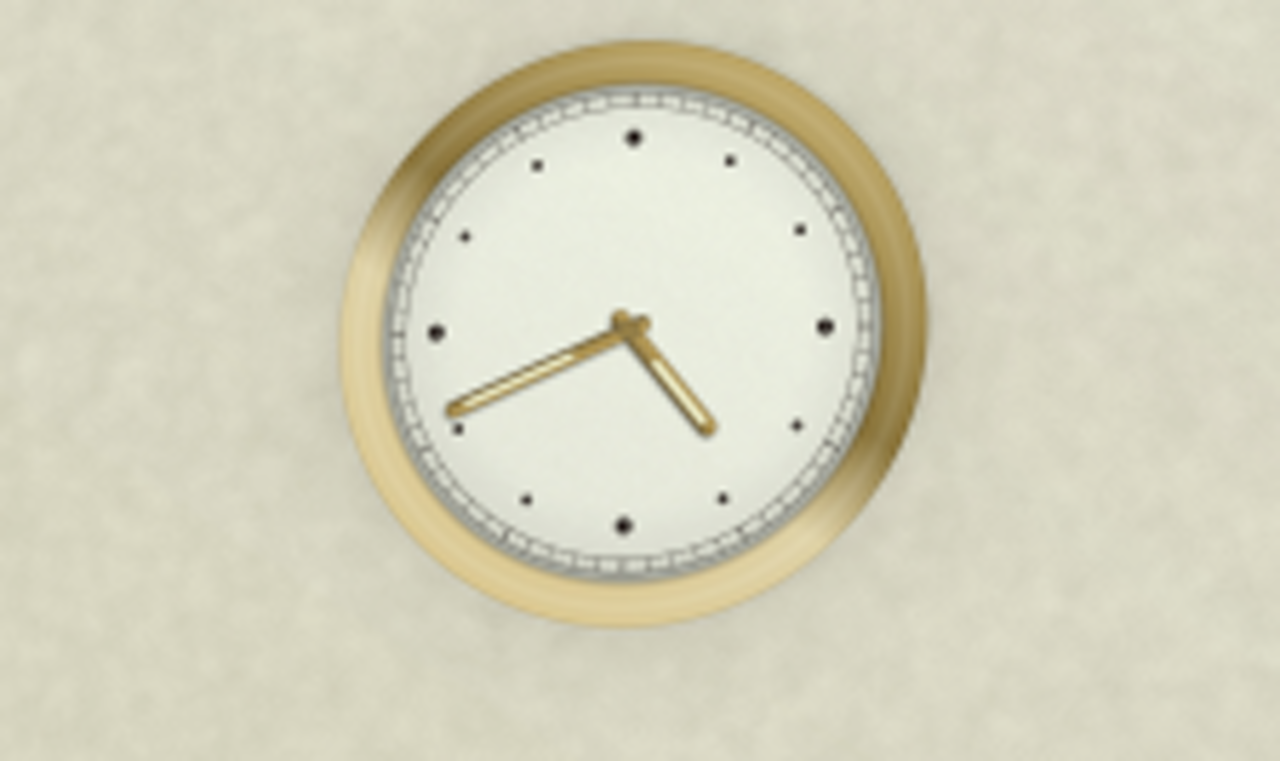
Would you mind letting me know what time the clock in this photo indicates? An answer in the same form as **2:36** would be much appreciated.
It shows **4:41**
